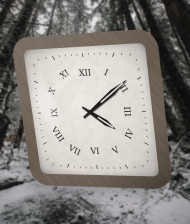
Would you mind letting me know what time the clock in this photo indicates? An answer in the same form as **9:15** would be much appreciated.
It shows **4:09**
